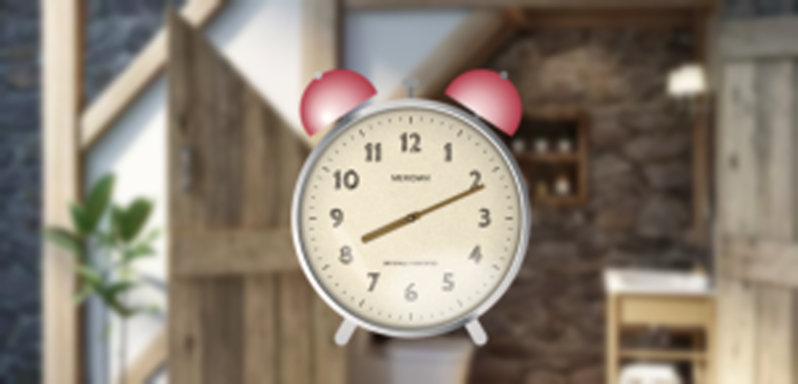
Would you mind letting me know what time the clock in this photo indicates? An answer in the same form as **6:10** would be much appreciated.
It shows **8:11**
